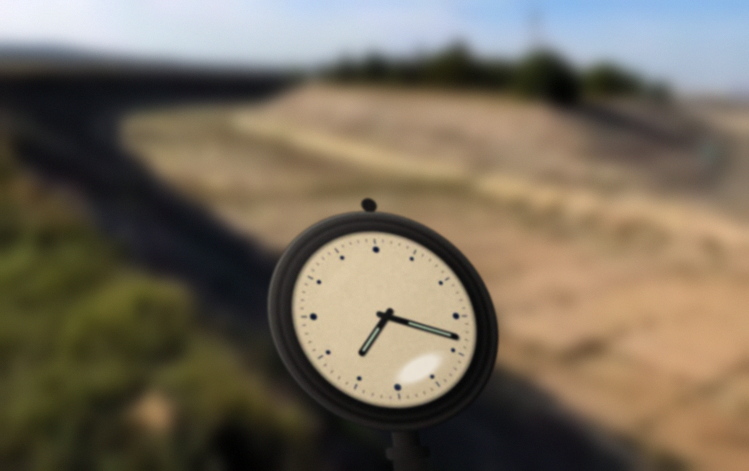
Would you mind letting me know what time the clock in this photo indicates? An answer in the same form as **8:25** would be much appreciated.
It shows **7:18**
